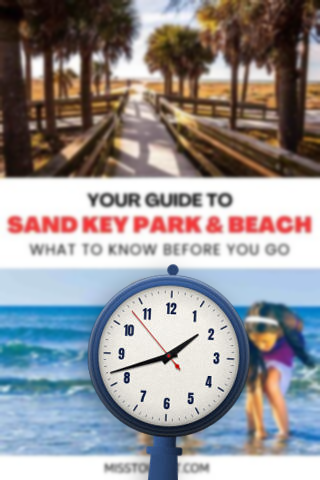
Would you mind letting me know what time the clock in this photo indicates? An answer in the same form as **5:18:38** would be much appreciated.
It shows **1:41:53**
